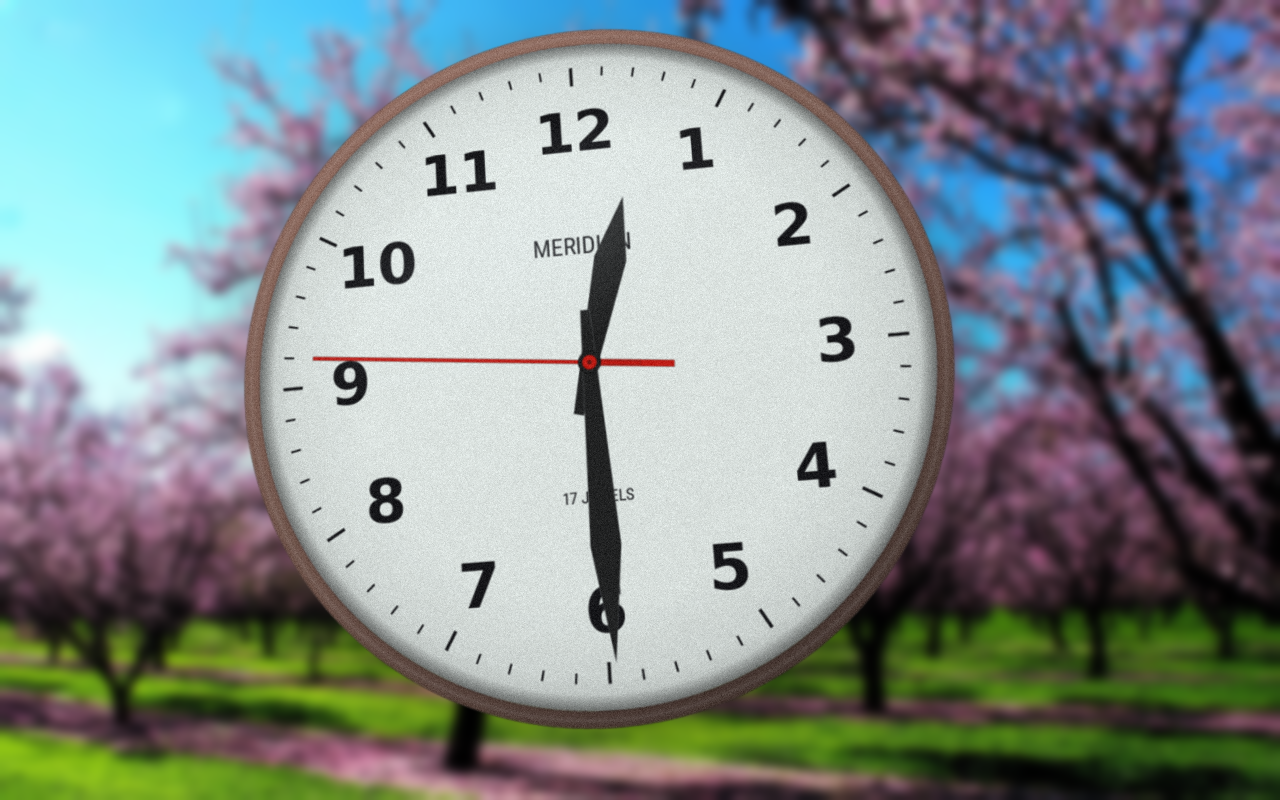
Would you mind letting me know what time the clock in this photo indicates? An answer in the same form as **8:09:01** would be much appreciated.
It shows **12:29:46**
